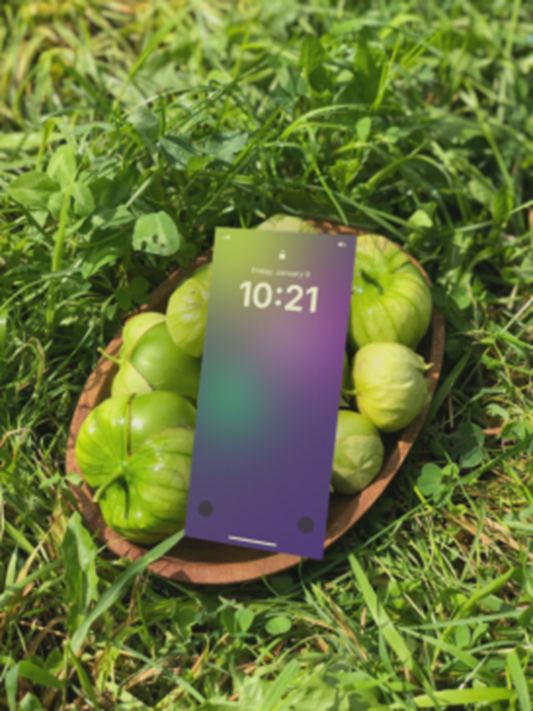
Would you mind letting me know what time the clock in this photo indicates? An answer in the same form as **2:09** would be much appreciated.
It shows **10:21**
